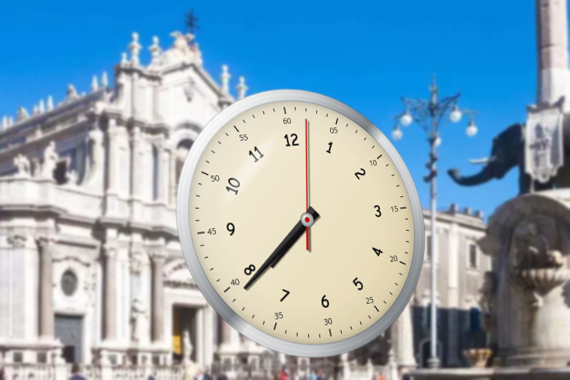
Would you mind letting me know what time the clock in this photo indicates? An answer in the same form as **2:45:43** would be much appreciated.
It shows **7:39:02**
